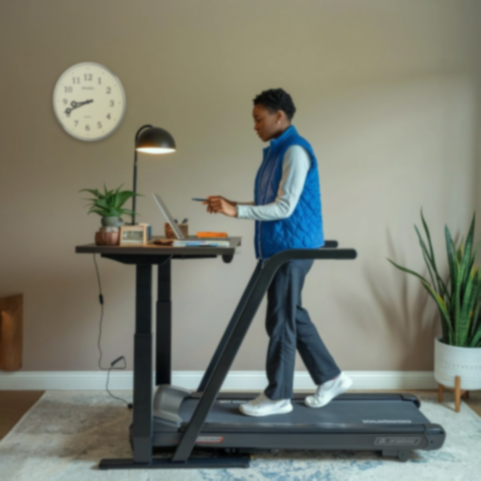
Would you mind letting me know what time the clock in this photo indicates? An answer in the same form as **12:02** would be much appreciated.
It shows **8:41**
